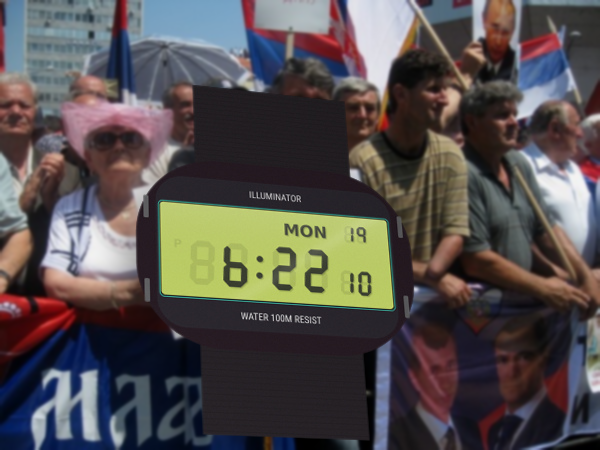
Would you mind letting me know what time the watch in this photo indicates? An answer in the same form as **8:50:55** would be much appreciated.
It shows **6:22:10**
